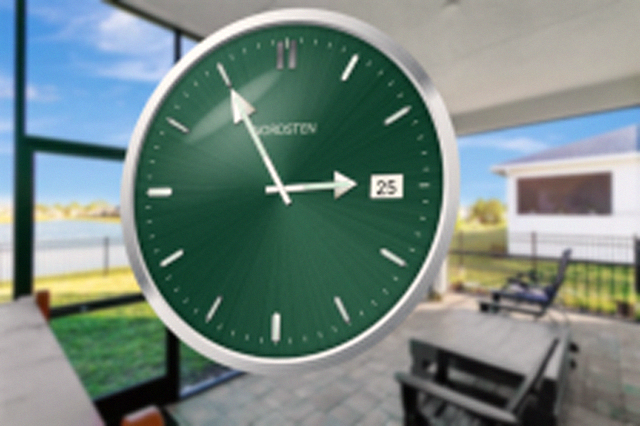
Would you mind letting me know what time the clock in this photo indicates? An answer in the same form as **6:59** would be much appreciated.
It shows **2:55**
